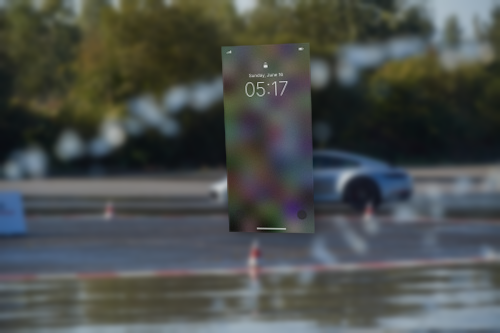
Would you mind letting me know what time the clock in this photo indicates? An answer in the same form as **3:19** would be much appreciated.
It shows **5:17**
